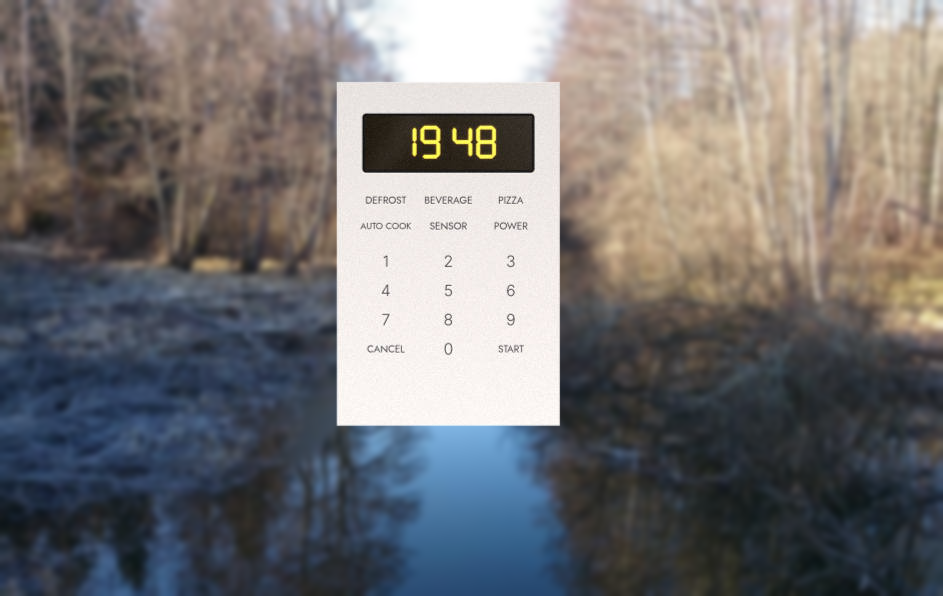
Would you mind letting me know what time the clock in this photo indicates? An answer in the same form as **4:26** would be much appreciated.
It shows **19:48**
